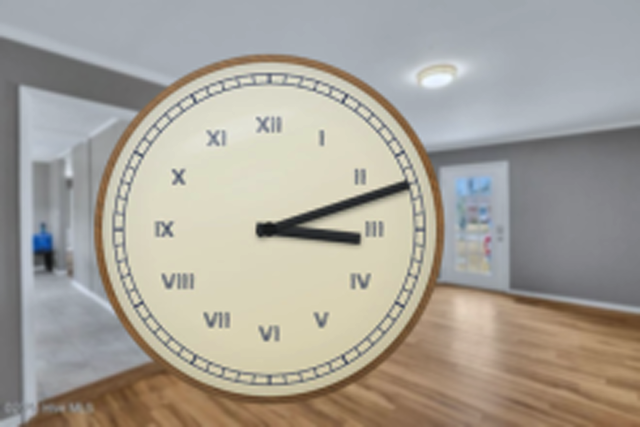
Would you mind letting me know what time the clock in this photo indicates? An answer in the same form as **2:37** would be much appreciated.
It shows **3:12**
